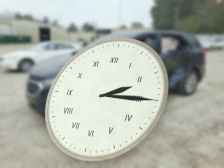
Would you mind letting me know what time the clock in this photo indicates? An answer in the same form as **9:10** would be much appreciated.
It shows **2:15**
